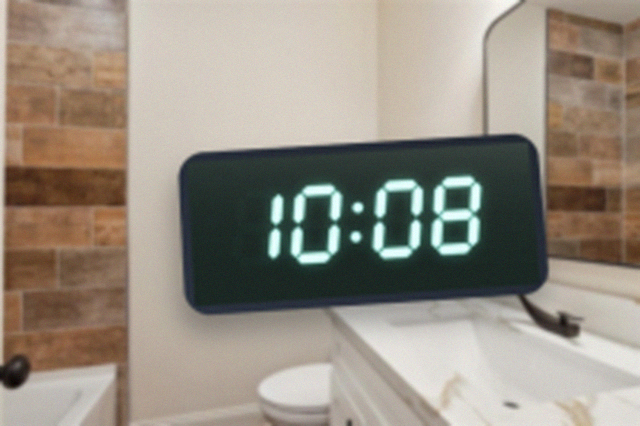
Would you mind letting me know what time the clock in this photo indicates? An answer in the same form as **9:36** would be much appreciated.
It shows **10:08**
